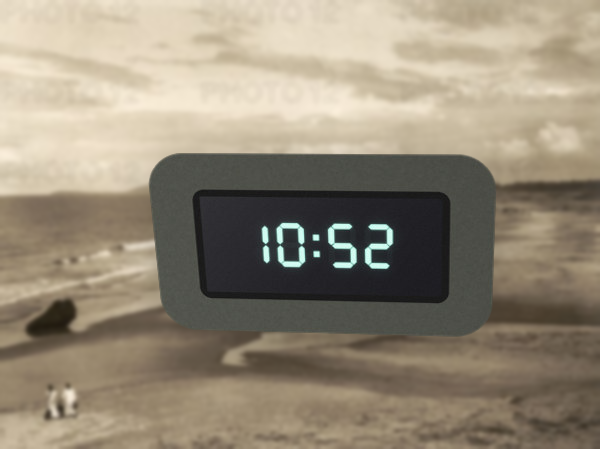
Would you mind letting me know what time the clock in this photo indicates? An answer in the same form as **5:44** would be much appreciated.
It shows **10:52**
